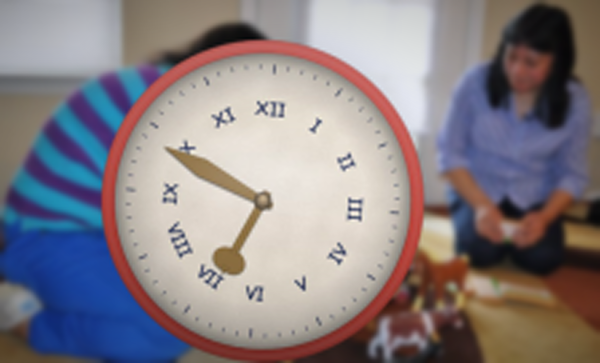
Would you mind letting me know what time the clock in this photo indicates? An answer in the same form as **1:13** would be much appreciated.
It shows **6:49**
